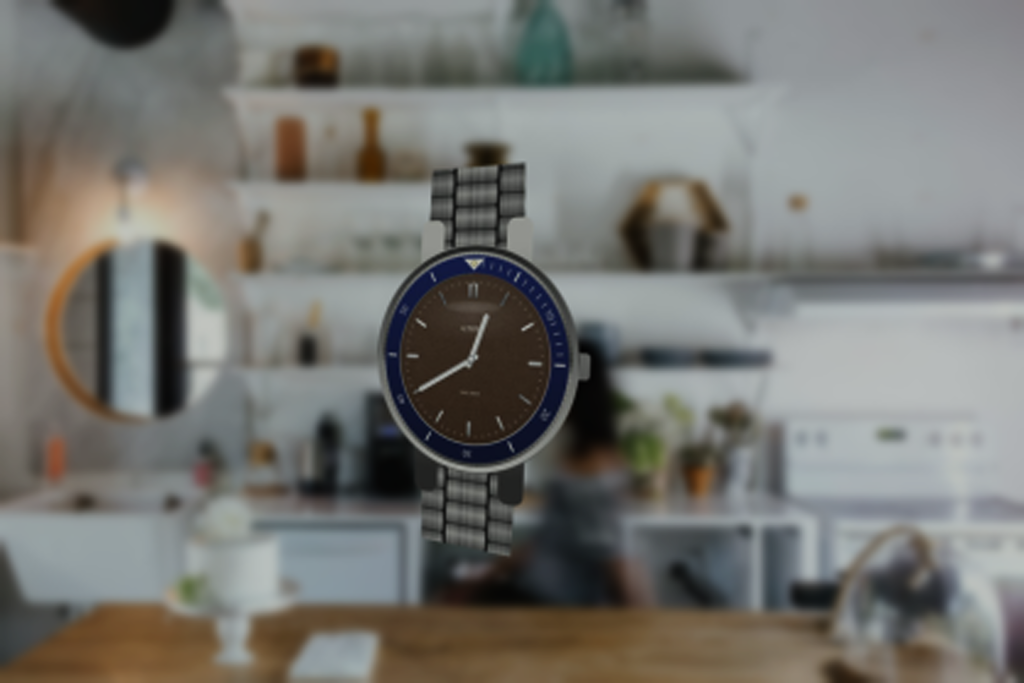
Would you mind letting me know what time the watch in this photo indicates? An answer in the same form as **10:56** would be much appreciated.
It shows **12:40**
